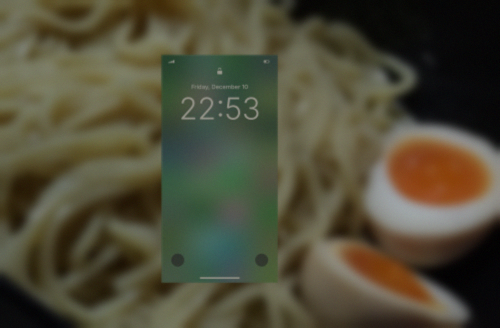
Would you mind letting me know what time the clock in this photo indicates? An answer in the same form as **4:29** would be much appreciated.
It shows **22:53**
